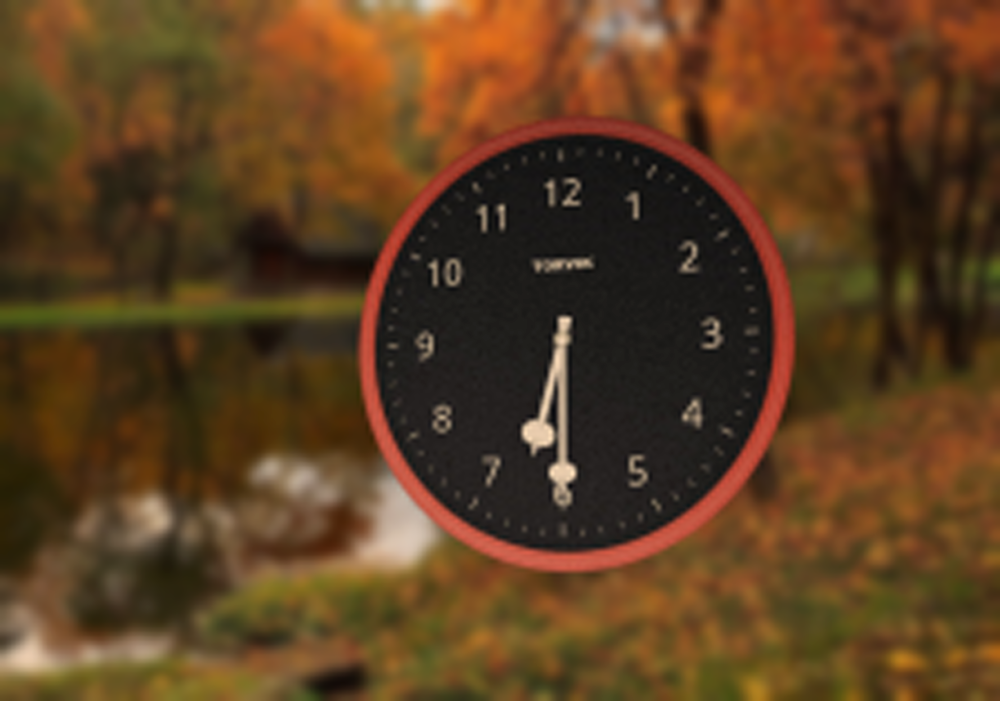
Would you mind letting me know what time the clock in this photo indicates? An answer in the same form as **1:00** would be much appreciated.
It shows **6:30**
